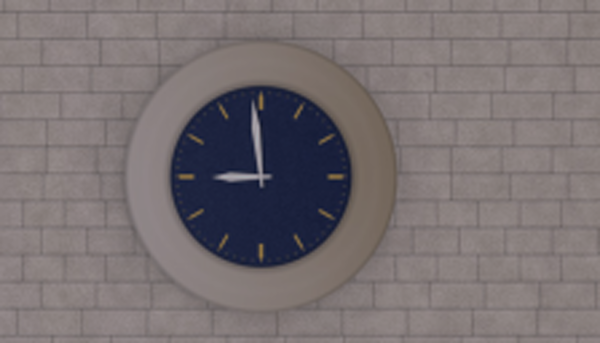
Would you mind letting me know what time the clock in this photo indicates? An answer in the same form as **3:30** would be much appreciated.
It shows **8:59**
